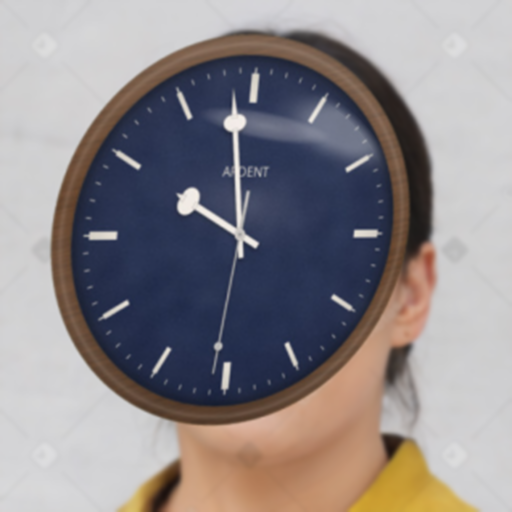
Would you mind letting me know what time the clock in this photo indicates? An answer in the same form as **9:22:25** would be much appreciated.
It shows **9:58:31**
